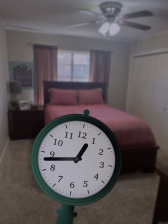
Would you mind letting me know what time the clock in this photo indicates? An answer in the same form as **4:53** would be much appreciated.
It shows **12:43**
